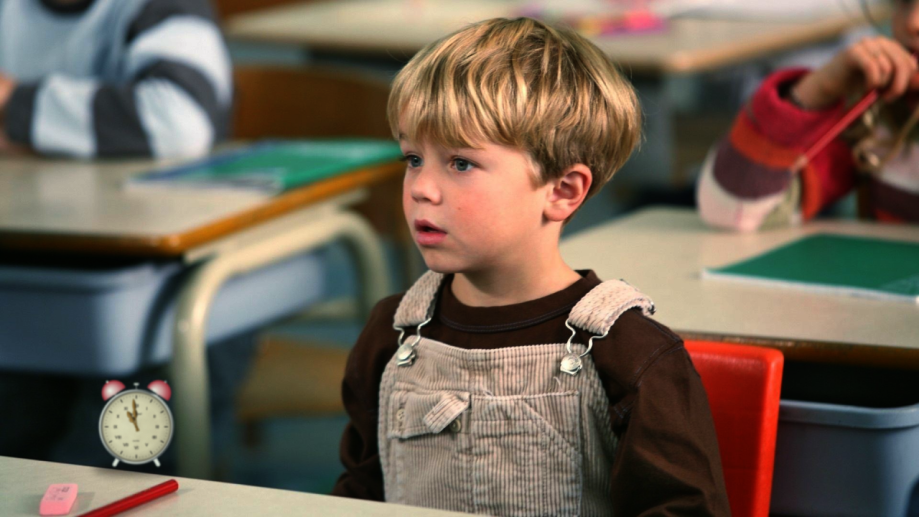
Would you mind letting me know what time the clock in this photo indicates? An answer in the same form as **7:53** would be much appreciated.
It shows **10:59**
